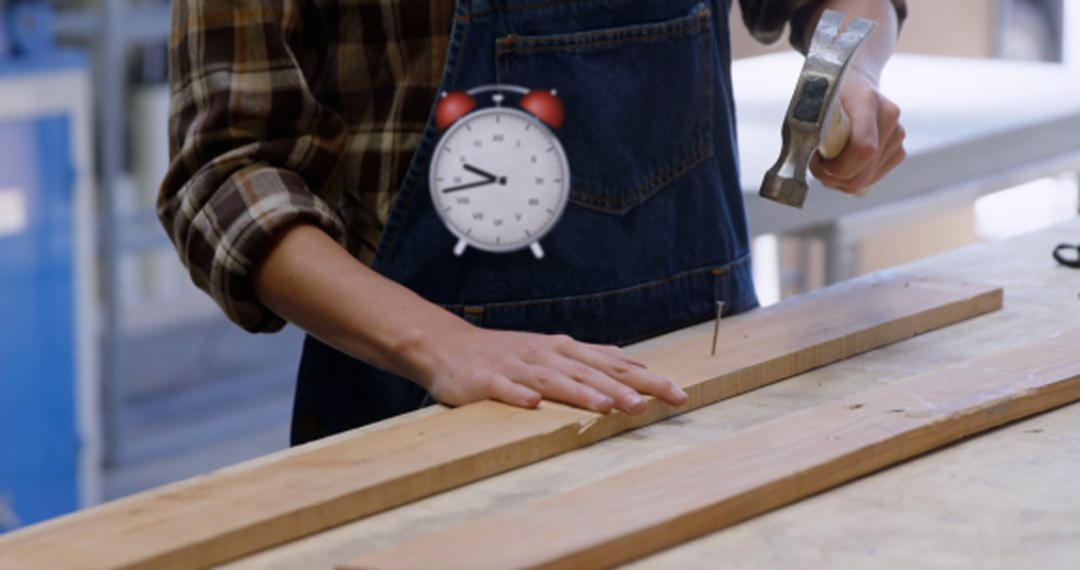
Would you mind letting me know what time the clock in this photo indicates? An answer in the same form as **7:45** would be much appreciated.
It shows **9:43**
